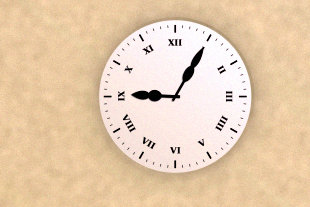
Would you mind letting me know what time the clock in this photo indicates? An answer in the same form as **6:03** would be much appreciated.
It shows **9:05**
